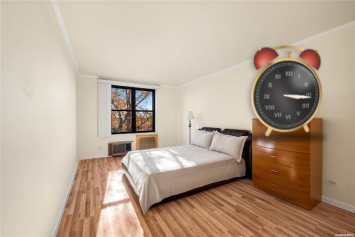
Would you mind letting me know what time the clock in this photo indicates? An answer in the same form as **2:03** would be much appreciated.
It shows **3:16**
